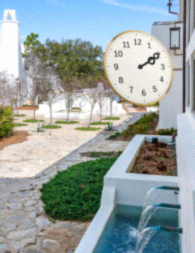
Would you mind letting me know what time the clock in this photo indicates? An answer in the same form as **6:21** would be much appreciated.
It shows **2:10**
